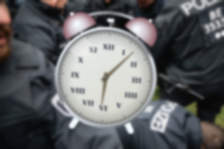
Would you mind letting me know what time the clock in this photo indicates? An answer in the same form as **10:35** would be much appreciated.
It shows **6:07**
